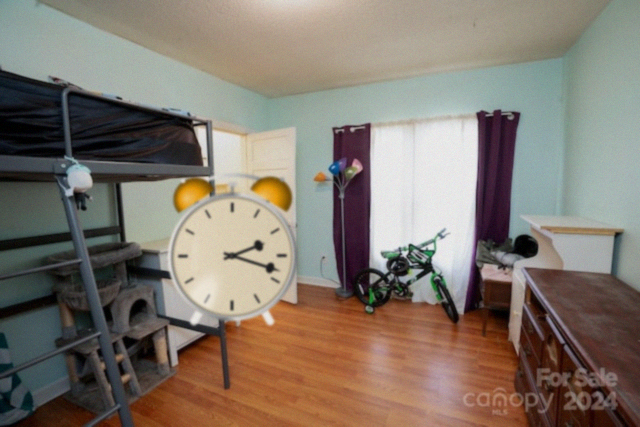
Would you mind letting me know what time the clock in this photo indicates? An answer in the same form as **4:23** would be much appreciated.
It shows **2:18**
